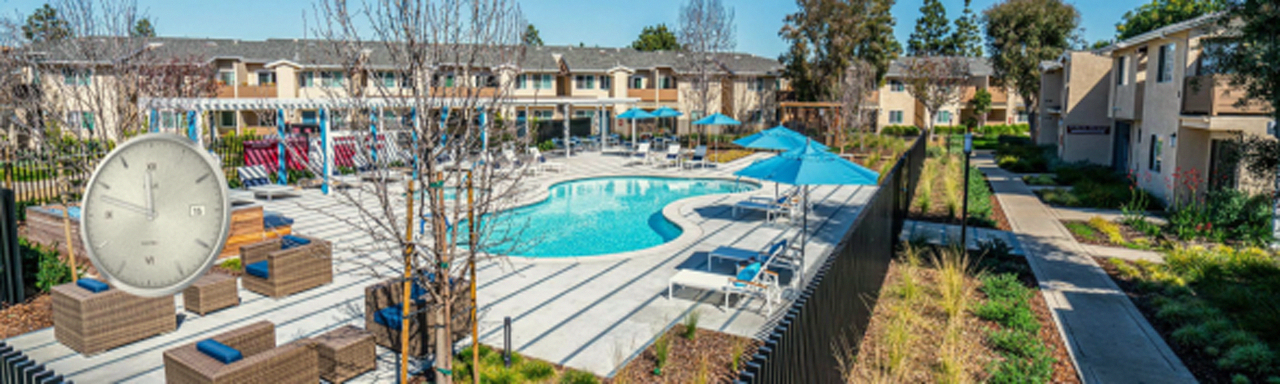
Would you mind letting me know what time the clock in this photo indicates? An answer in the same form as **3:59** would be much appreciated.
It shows **11:48**
